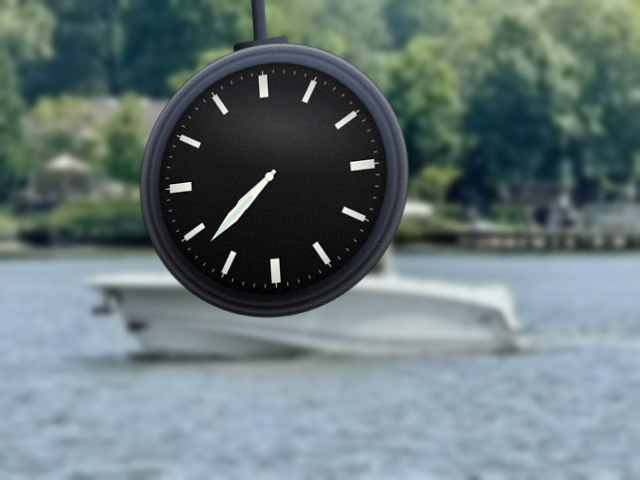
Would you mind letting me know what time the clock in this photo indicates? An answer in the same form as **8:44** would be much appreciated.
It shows **7:38**
